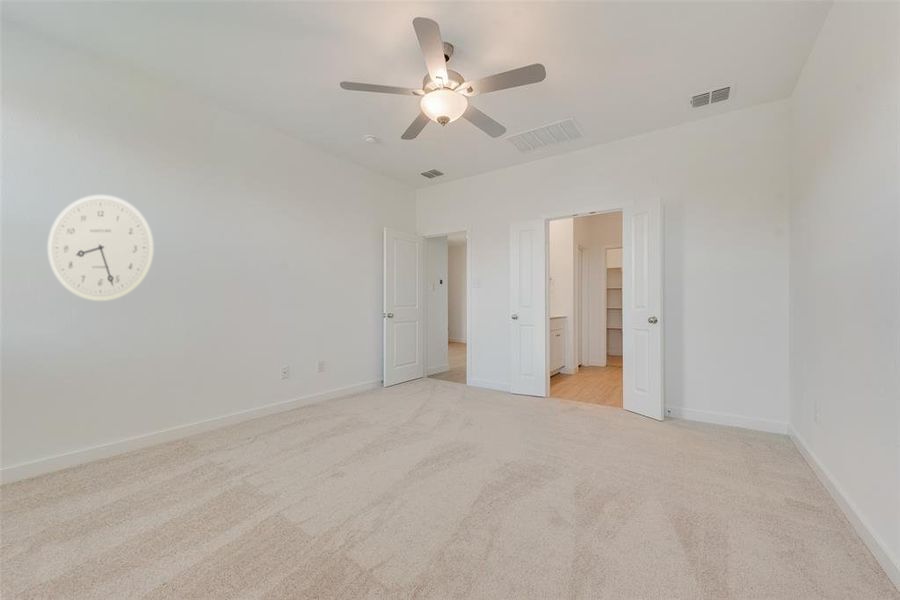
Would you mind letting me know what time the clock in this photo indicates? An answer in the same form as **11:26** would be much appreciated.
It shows **8:27**
